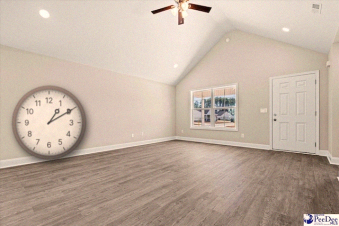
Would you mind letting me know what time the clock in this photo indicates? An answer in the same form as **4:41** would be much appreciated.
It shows **1:10**
